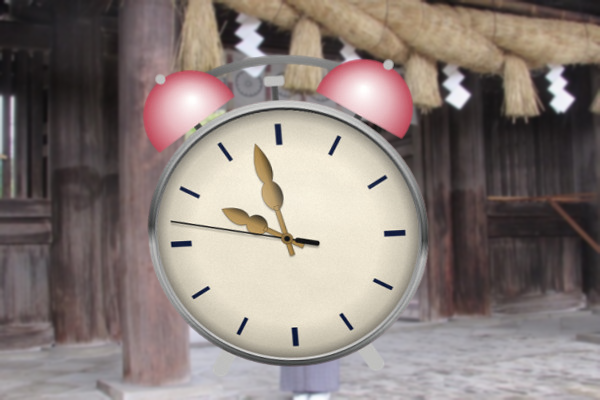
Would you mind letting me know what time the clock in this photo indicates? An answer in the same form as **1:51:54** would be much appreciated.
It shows **9:57:47**
